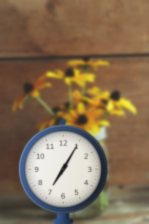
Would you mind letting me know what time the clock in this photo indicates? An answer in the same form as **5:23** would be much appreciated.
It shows **7:05**
